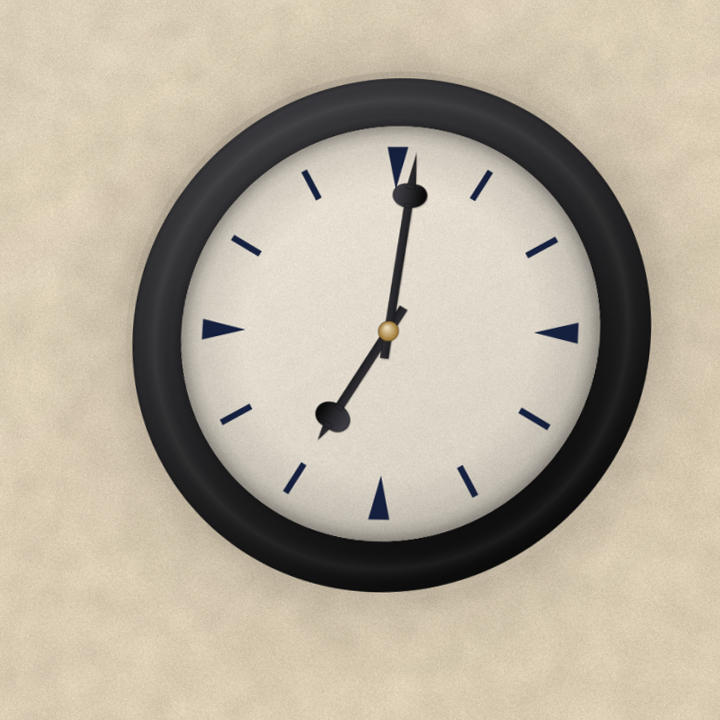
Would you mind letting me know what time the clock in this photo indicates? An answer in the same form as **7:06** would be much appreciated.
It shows **7:01**
